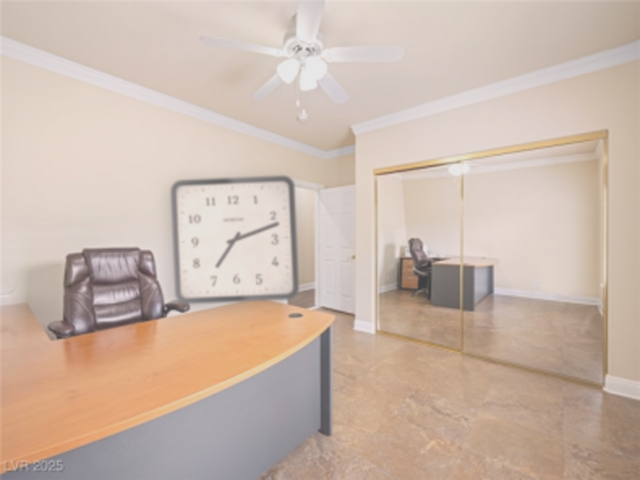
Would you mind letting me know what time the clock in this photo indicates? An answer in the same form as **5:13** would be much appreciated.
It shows **7:12**
